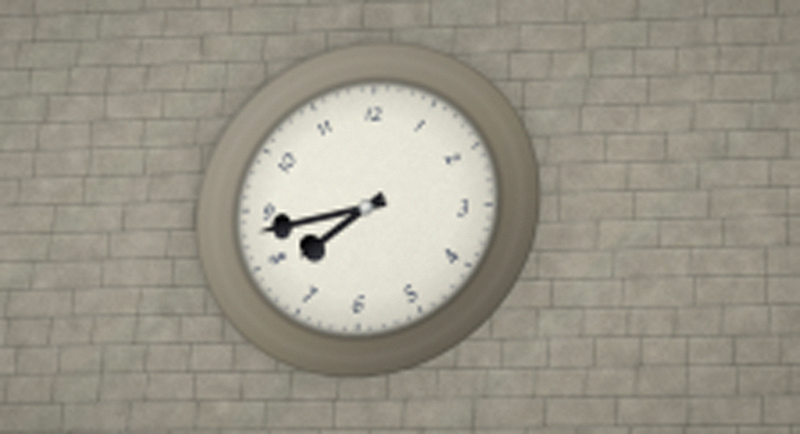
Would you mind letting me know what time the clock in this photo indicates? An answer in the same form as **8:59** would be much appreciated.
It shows **7:43**
